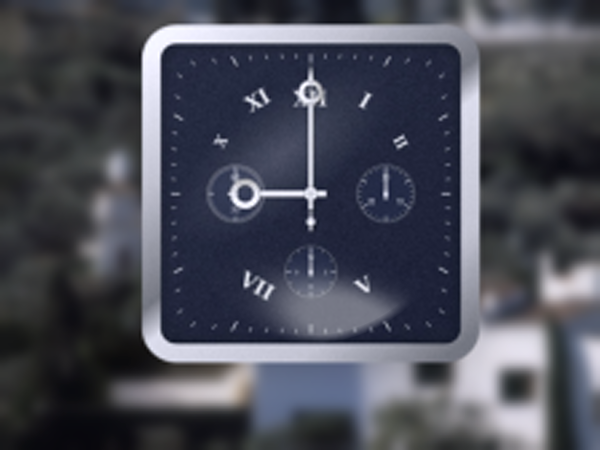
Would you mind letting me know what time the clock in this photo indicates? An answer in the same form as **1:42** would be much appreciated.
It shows **9:00**
